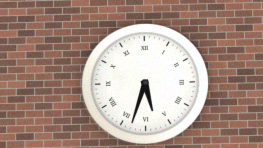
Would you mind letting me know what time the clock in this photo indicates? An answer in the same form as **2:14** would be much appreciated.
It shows **5:33**
